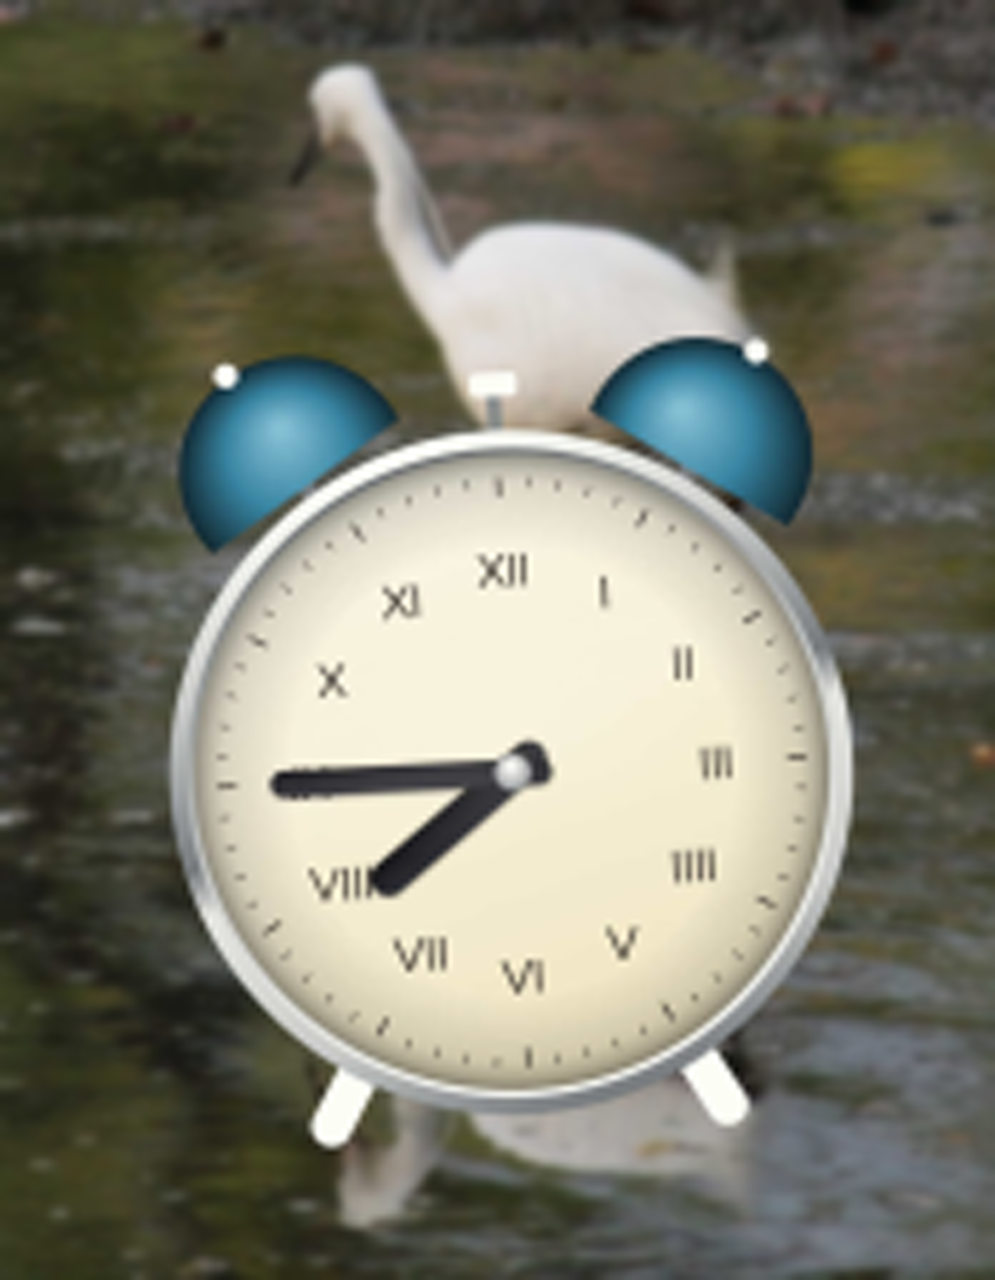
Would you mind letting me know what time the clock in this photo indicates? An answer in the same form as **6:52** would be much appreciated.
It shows **7:45**
